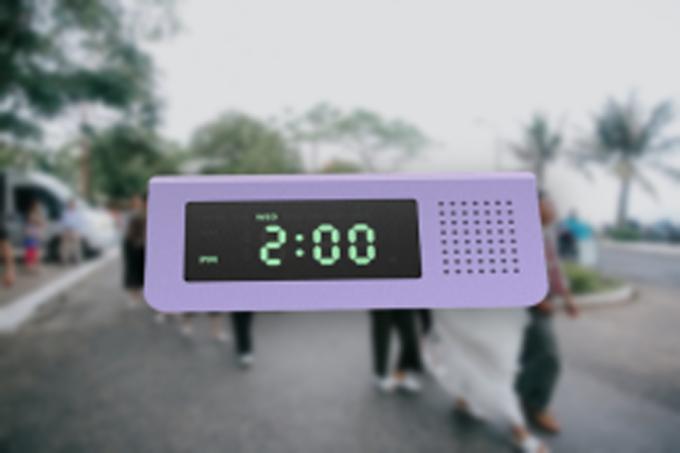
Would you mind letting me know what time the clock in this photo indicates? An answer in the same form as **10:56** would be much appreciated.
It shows **2:00**
